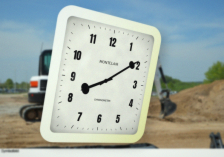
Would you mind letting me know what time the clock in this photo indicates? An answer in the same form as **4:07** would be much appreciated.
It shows **8:09**
